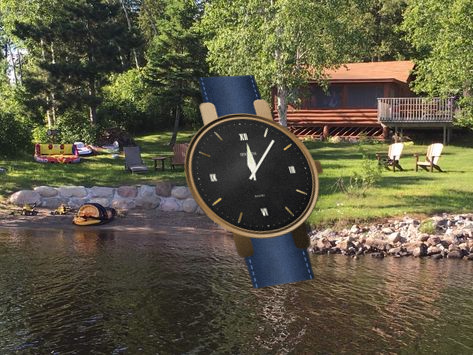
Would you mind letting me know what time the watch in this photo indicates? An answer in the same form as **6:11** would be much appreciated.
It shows **12:07**
